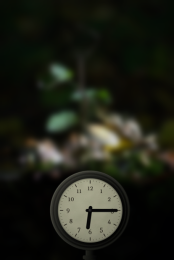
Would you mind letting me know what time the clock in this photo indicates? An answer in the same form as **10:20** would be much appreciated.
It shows **6:15**
